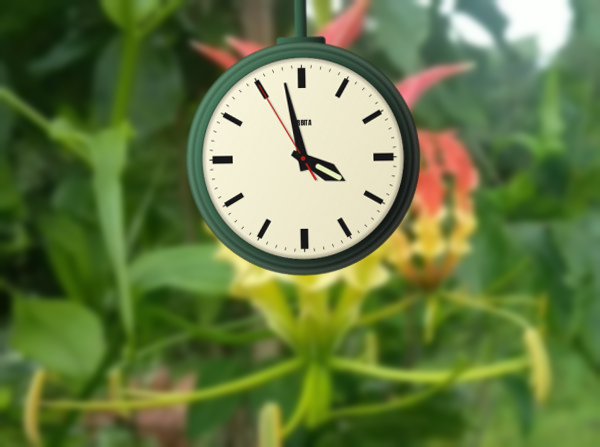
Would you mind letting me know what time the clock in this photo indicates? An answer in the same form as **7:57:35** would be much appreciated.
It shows **3:57:55**
